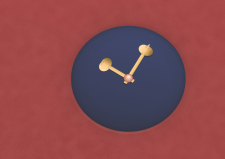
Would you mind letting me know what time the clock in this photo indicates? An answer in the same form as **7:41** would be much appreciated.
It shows **10:05**
